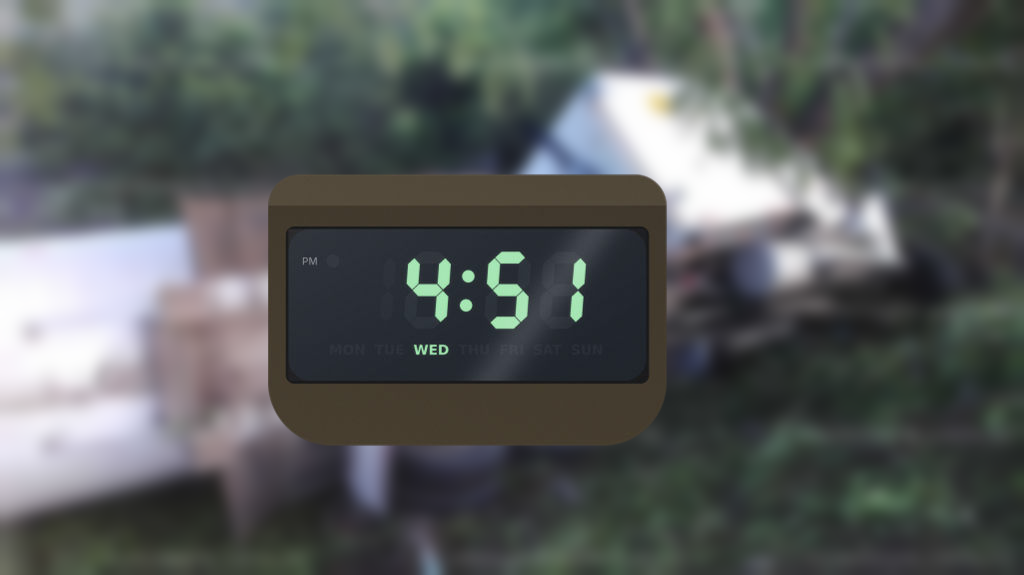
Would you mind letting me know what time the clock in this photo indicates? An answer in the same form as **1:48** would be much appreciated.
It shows **4:51**
